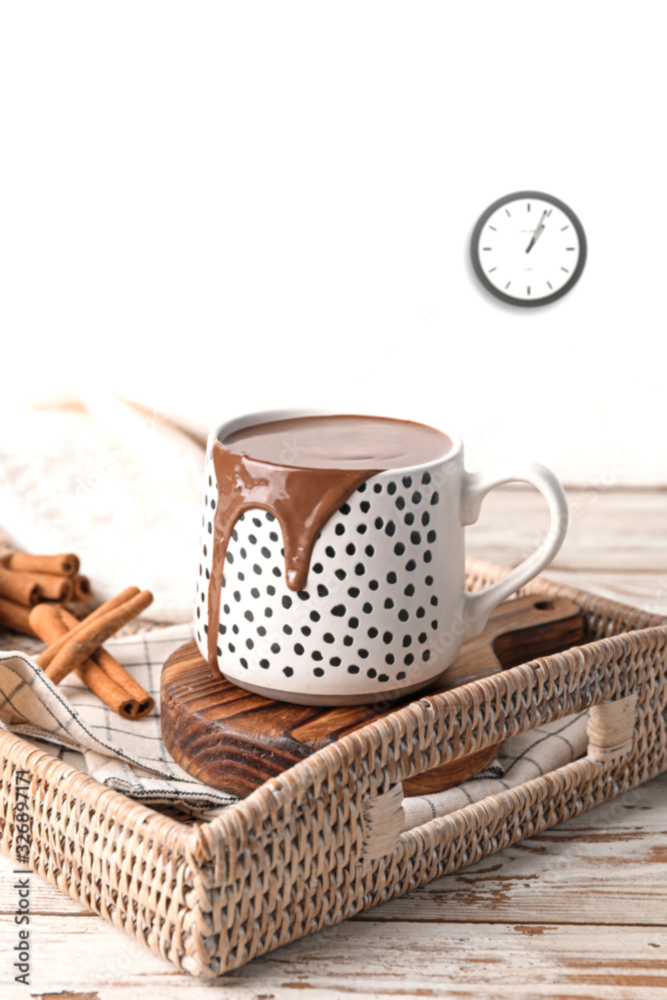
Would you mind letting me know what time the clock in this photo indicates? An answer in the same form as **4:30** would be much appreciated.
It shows **1:04**
